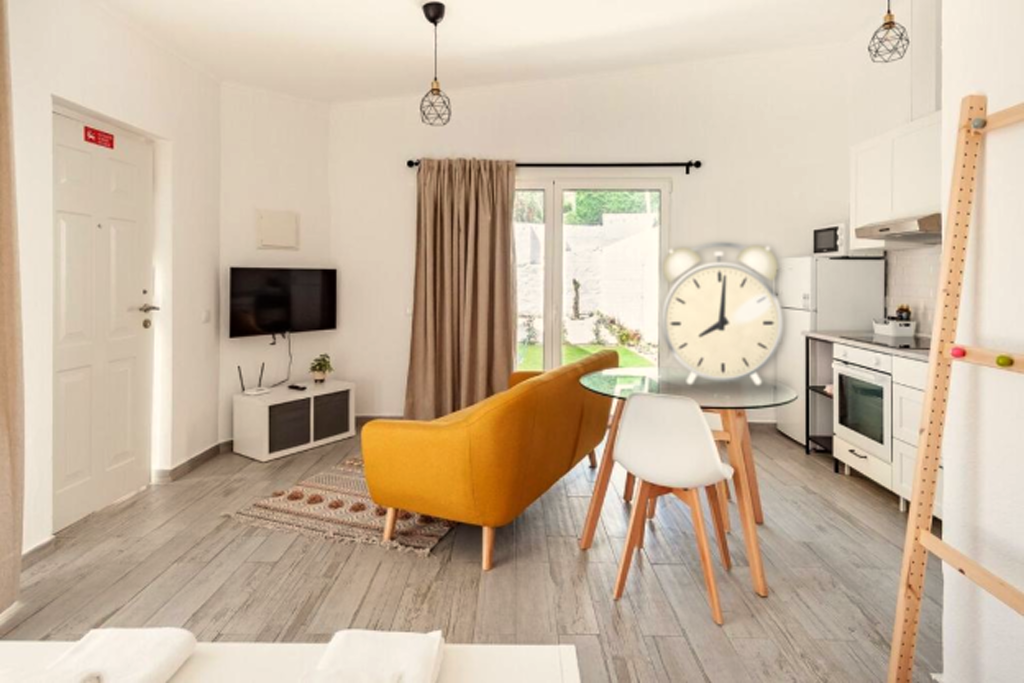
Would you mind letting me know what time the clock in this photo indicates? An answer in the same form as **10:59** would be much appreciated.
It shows **8:01**
